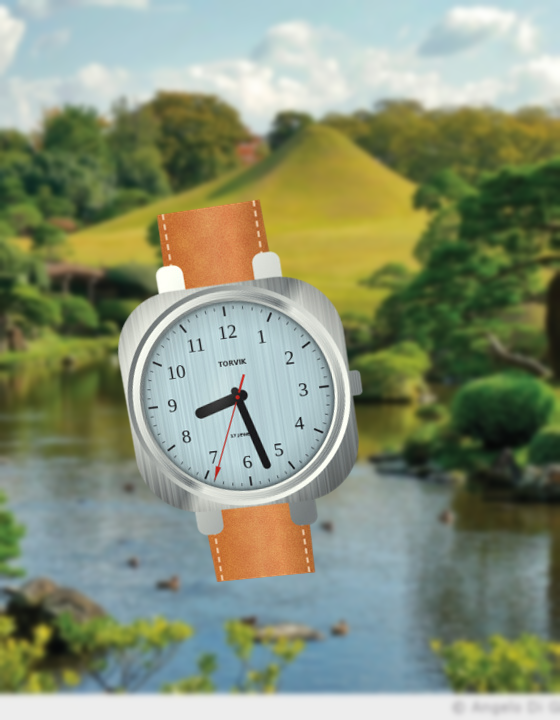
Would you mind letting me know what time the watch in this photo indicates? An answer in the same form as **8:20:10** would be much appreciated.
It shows **8:27:34**
